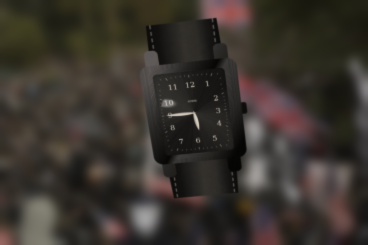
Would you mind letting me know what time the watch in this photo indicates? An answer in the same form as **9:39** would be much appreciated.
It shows **5:45**
